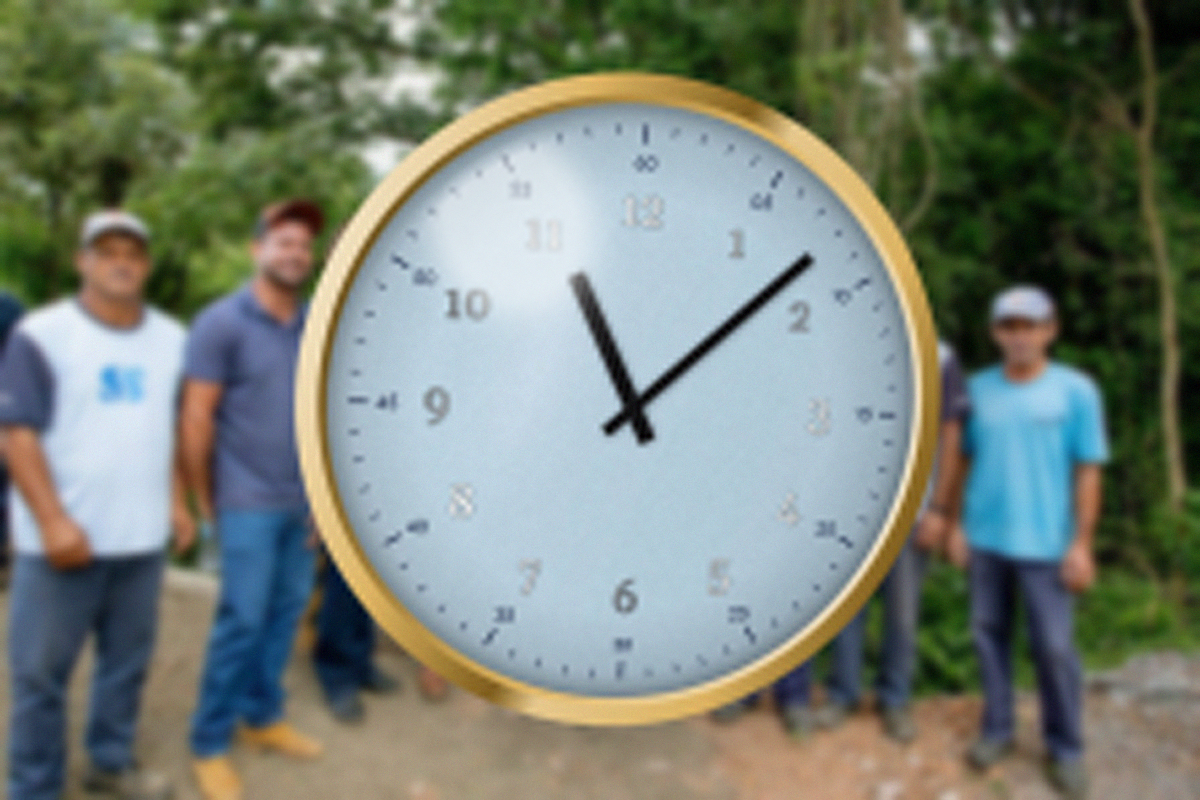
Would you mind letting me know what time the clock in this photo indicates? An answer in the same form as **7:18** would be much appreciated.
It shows **11:08**
